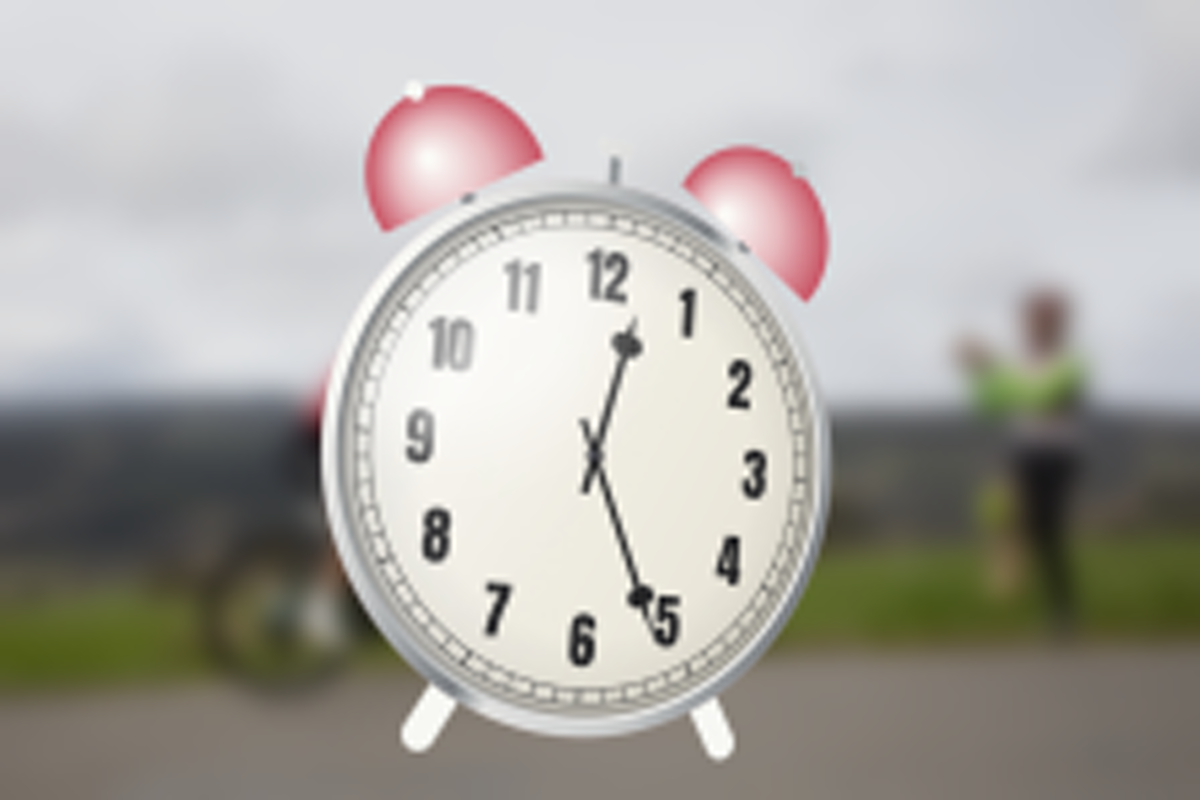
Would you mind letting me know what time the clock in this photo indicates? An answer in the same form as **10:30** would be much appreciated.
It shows **12:26**
